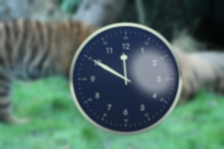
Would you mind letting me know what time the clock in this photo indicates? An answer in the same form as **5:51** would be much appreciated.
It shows **11:50**
